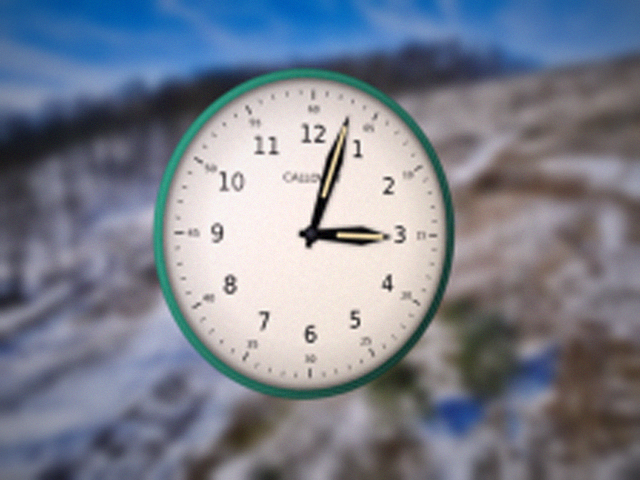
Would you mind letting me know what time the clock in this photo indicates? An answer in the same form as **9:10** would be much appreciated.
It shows **3:03**
